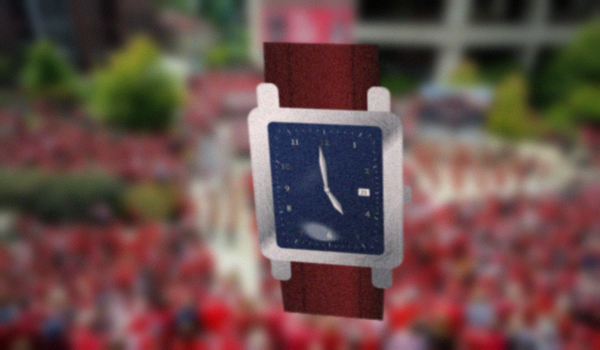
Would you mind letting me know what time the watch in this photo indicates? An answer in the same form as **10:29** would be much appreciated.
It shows **4:59**
